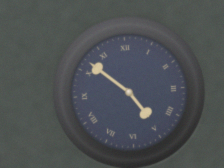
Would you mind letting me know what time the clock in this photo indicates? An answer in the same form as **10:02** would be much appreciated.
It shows **4:52**
